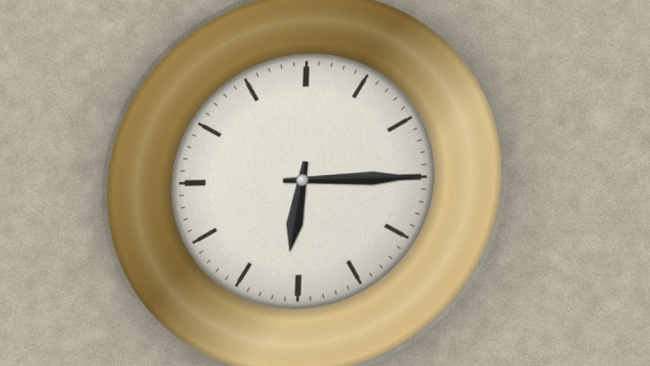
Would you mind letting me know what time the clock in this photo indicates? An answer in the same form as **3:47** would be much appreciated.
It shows **6:15**
